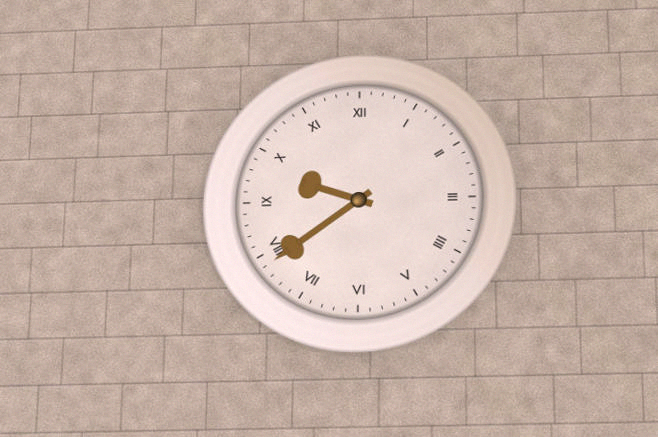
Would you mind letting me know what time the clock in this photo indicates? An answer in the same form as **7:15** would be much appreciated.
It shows **9:39**
